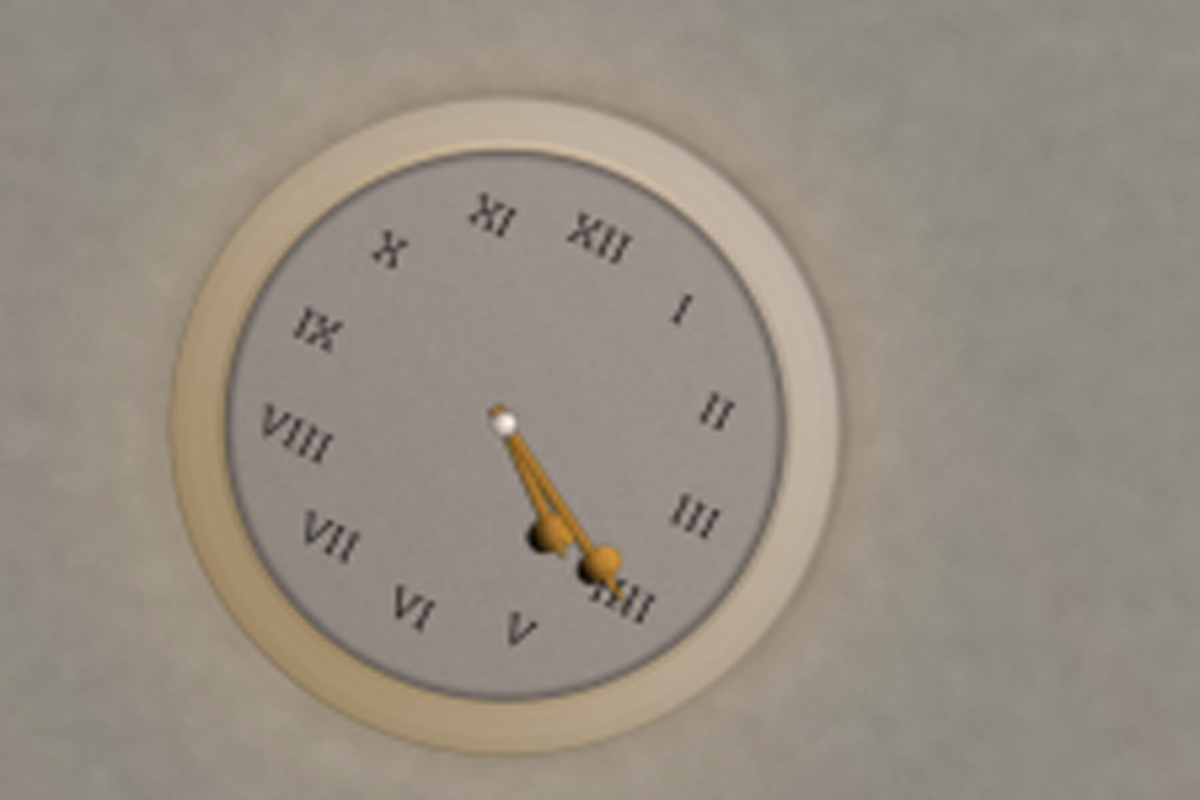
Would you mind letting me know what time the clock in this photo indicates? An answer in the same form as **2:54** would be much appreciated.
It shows **4:20**
